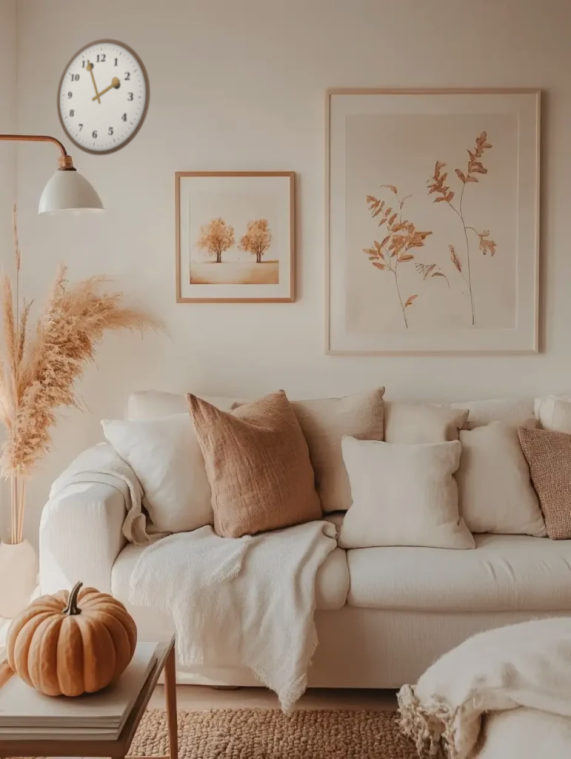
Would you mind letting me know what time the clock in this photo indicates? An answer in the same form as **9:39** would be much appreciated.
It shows **1:56**
